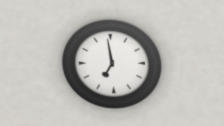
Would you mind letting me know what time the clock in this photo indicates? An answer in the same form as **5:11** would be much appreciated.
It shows **6:59**
